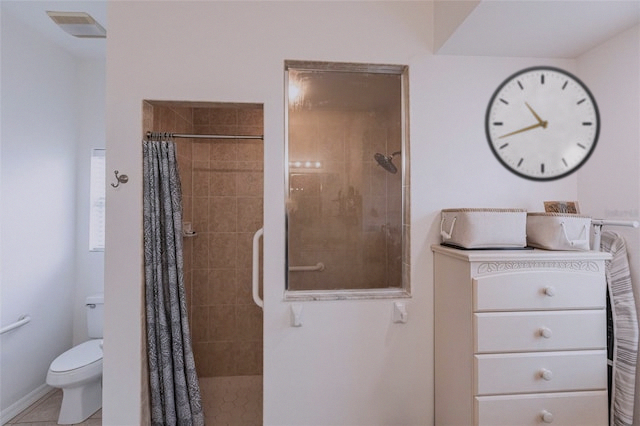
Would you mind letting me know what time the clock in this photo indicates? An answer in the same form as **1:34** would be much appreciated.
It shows **10:42**
